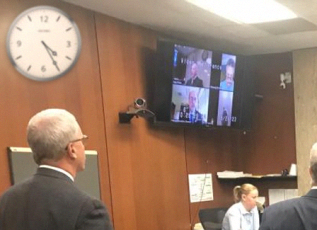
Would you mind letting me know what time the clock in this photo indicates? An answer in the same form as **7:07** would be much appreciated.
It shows **4:25**
